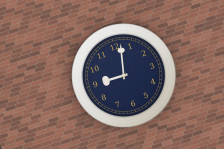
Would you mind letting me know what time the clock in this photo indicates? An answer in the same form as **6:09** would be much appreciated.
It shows **9:02**
